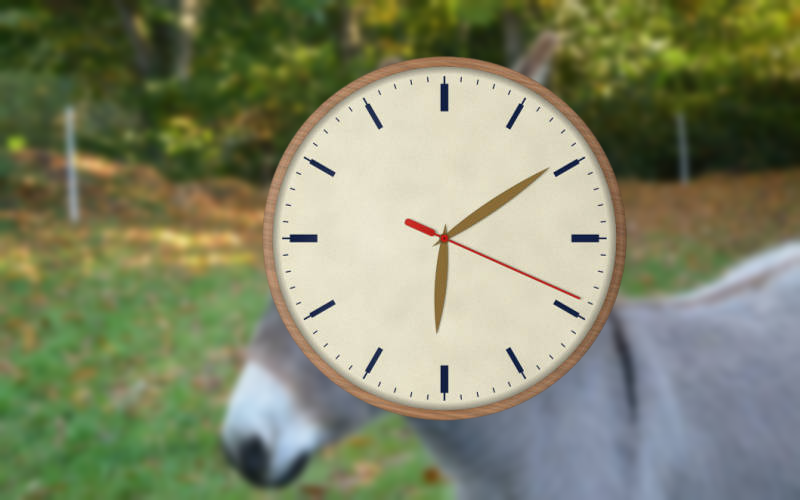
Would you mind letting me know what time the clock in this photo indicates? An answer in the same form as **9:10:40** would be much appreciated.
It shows **6:09:19**
